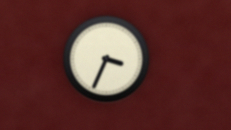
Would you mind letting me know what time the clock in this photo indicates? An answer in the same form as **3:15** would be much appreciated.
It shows **3:34**
